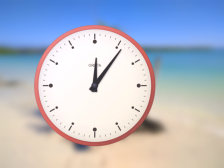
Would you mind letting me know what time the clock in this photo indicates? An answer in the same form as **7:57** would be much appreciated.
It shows **12:06**
